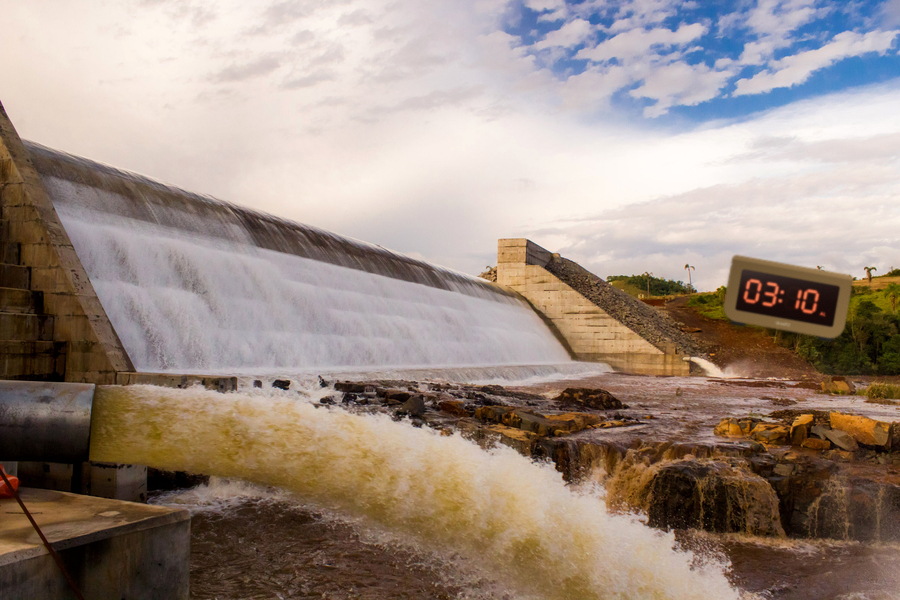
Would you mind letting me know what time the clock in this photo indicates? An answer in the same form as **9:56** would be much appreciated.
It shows **3:10**
